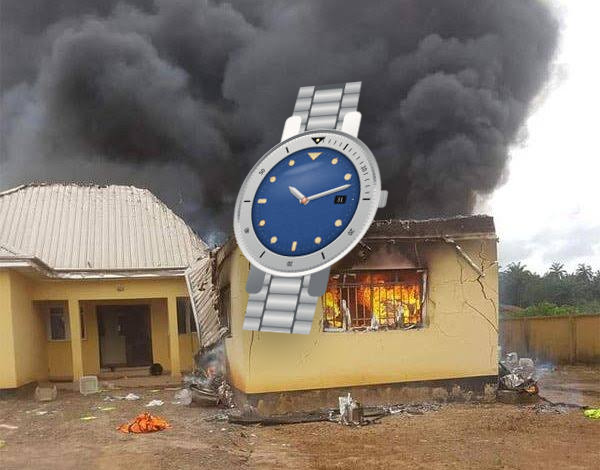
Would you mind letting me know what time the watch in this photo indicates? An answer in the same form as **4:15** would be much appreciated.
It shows **10:12**
